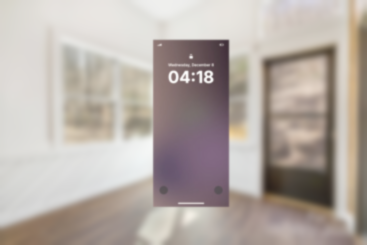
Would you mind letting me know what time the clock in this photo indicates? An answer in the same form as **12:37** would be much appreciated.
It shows **4:18**
